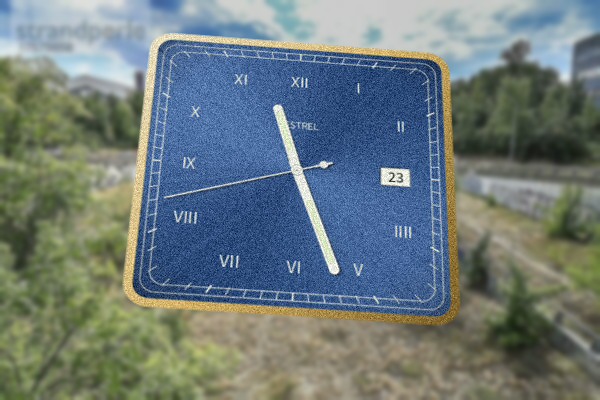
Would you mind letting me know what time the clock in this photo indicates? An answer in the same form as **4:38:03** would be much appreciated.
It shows **11:26:42**
